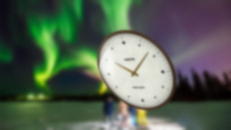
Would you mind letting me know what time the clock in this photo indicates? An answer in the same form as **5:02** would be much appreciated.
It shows **10:08**
